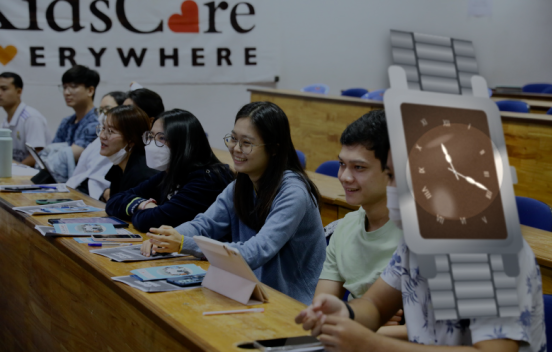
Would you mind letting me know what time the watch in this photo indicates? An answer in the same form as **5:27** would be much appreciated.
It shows **11:19**
